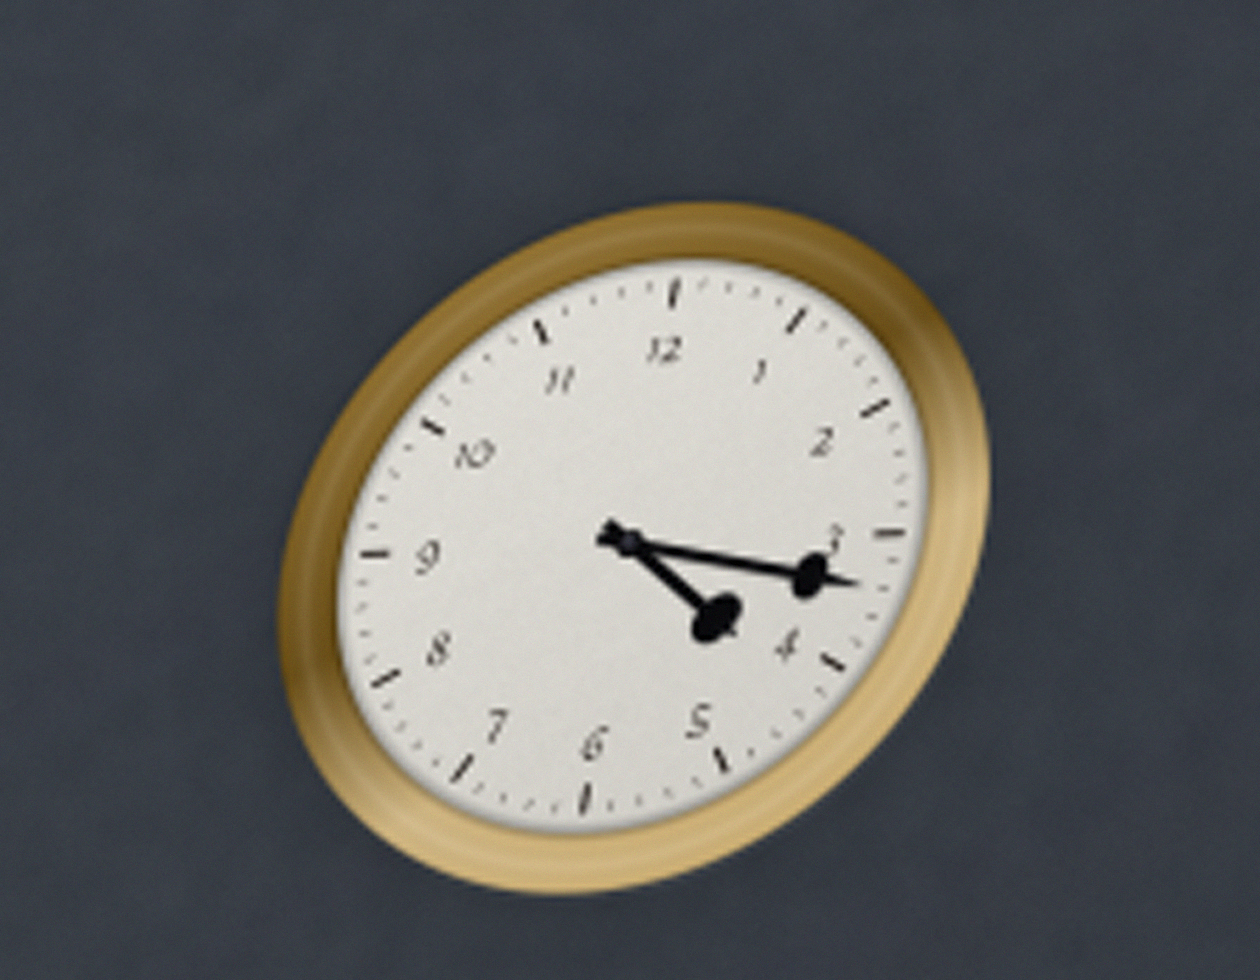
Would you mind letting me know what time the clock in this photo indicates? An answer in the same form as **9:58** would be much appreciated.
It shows **4:17**
